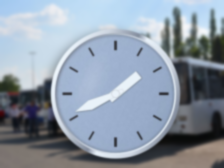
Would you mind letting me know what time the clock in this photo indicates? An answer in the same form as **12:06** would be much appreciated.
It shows **1:41**
